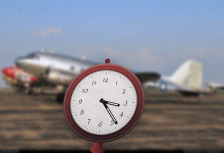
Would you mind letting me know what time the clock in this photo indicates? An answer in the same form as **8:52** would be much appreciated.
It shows **3:24**
